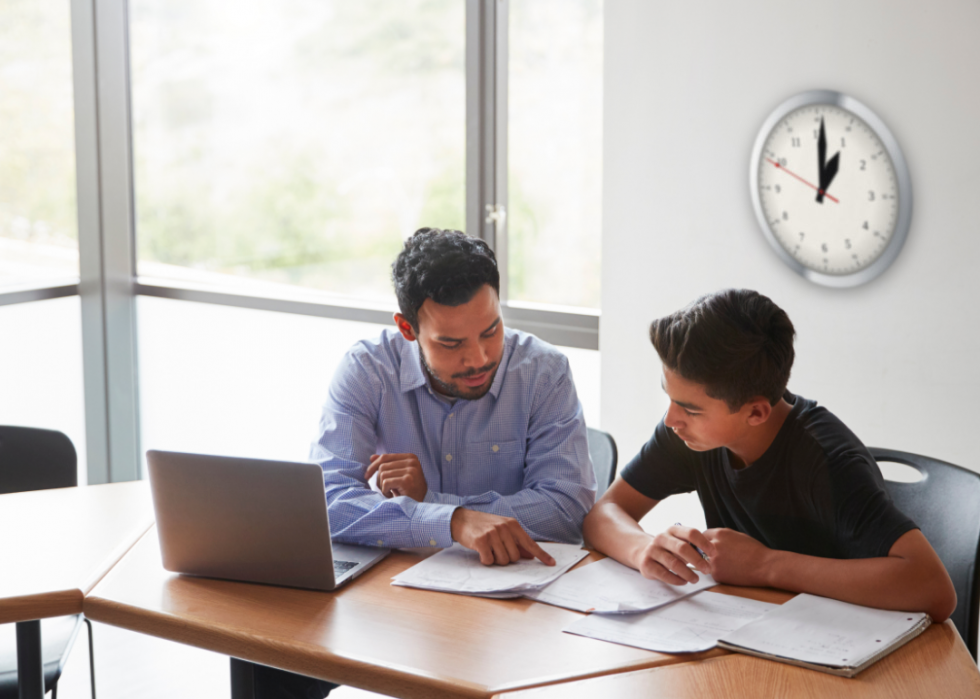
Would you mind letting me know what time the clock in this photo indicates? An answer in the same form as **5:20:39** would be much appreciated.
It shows **1:00:49**
